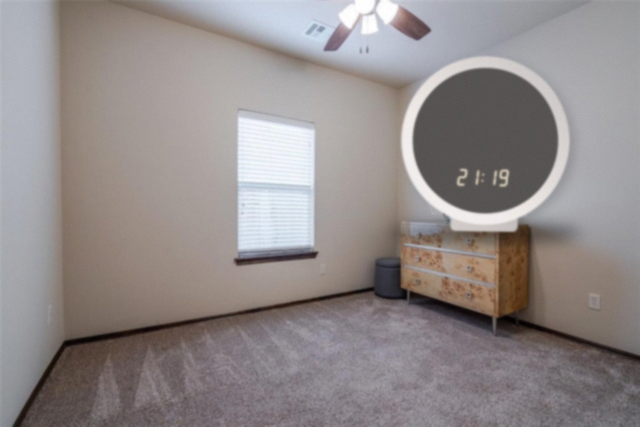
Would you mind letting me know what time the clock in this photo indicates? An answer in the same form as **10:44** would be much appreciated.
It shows **21:19**
